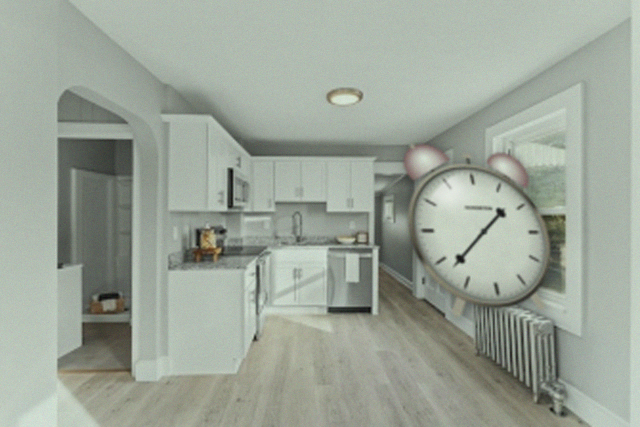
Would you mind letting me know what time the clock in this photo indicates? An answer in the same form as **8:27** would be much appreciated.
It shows **1:38**
